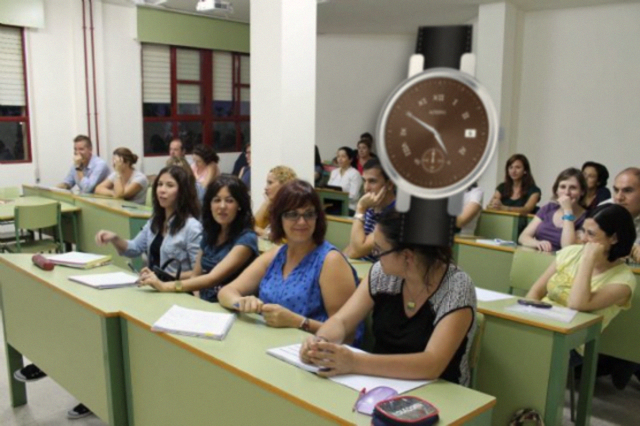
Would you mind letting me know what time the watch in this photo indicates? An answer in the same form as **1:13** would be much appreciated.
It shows **4:50**
